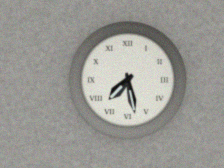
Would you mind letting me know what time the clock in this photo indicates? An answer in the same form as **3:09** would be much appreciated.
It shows **7:28**
